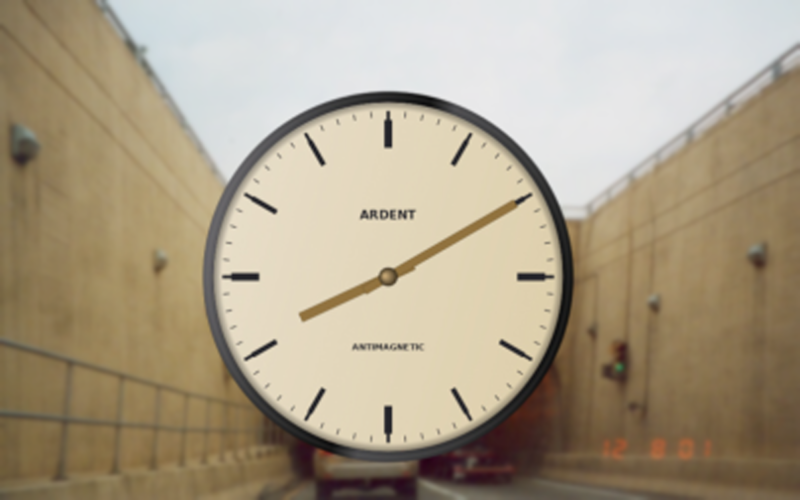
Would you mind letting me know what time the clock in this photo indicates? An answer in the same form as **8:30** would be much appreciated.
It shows **8:10**
